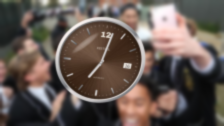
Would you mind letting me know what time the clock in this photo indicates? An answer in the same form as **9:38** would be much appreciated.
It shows **7:02**
